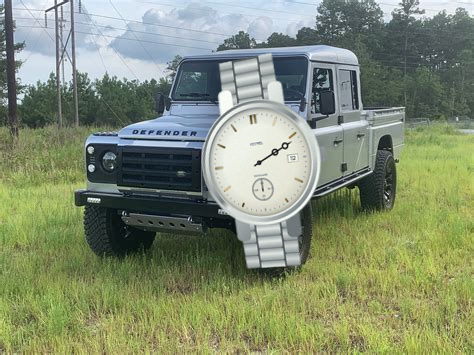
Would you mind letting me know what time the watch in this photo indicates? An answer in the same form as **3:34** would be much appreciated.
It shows **2:11**
